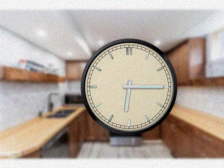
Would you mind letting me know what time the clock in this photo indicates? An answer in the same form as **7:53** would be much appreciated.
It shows **6:15**
